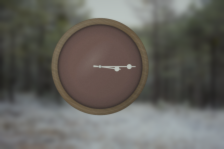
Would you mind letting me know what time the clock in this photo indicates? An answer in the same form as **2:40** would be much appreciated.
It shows **3:15**
